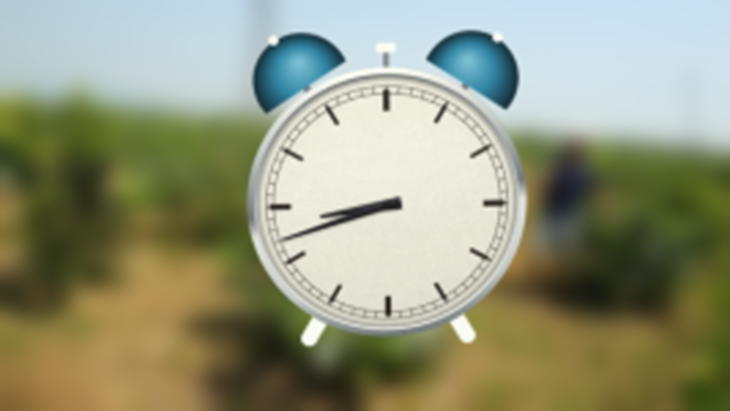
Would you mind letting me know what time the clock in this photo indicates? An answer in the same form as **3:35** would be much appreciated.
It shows **8:42**
